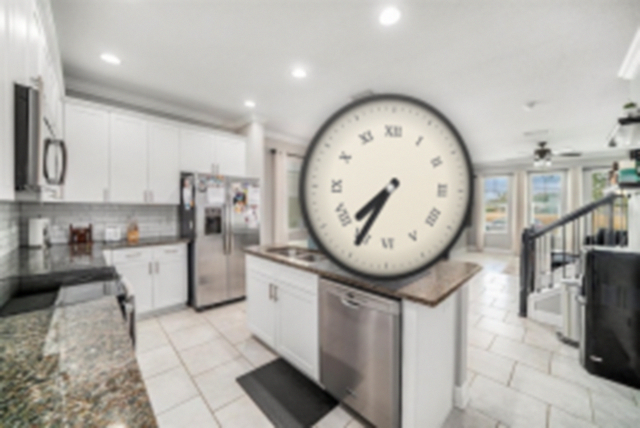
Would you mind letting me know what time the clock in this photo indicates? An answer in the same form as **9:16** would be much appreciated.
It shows **7:35**
